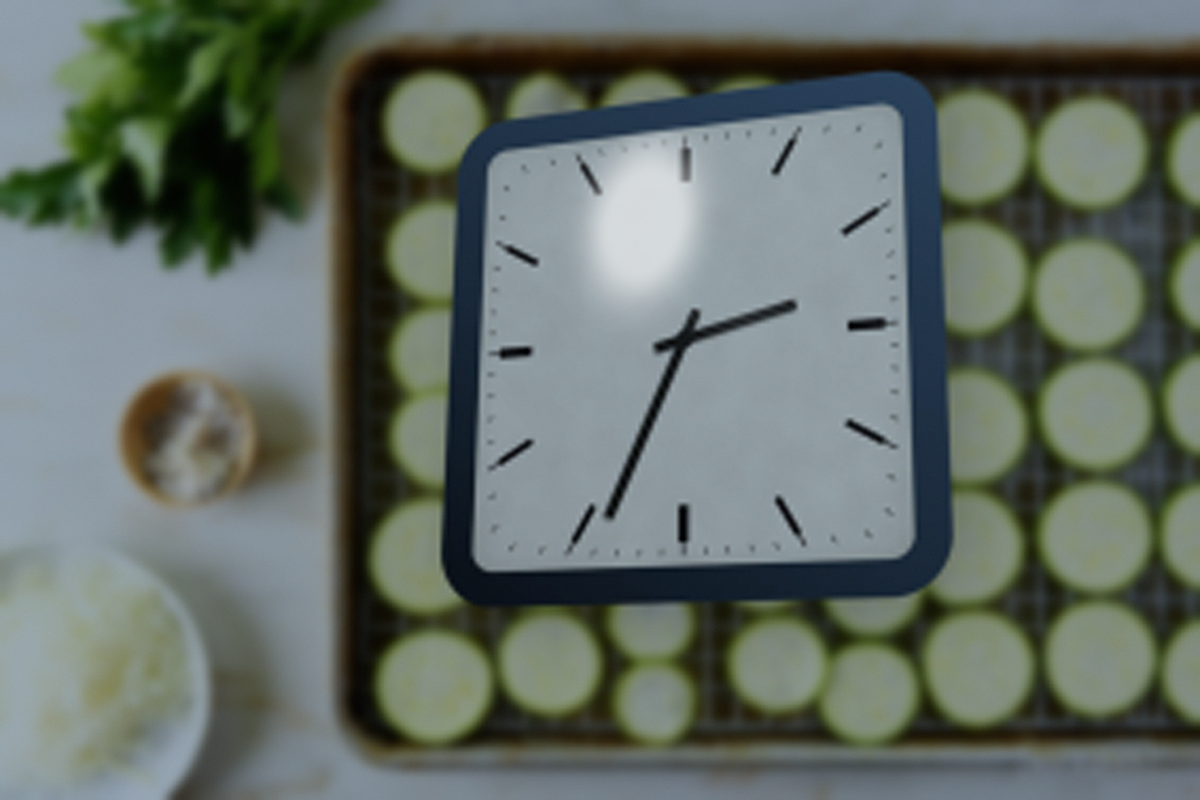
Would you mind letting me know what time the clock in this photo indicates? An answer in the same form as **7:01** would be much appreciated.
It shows **2:34**
